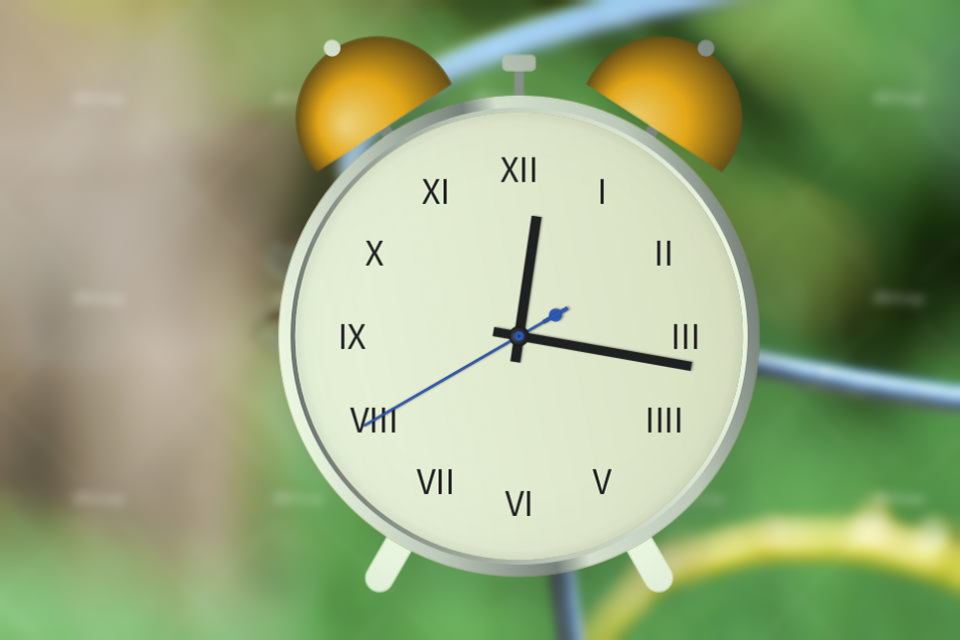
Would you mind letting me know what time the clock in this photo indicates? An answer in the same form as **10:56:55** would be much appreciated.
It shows **12:16:40**
